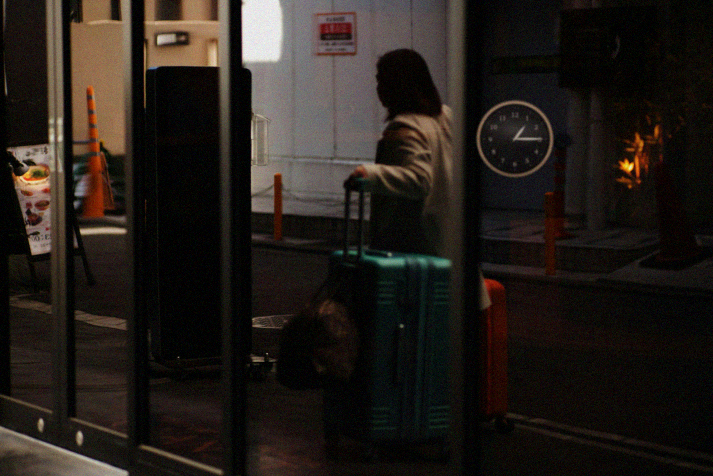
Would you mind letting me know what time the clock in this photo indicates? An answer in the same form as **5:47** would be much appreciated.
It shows **1:15**
